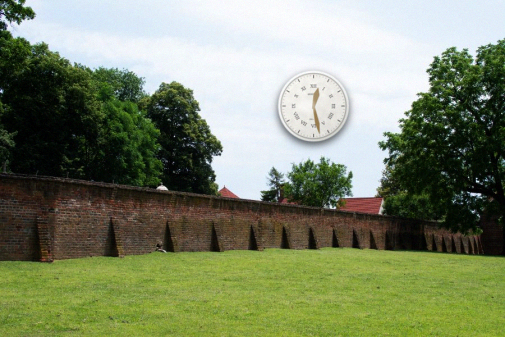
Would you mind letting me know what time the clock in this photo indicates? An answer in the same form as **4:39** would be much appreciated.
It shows **12:28**
